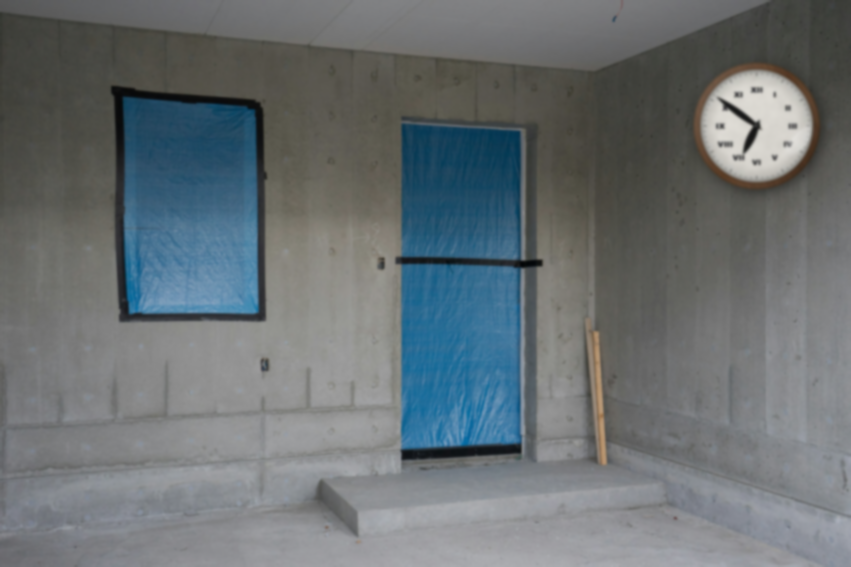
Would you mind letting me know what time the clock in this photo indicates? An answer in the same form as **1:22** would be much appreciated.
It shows **6:51**
